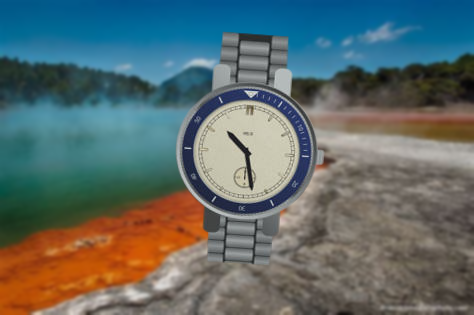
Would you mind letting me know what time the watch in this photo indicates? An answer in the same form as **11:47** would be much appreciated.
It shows **10:28**
